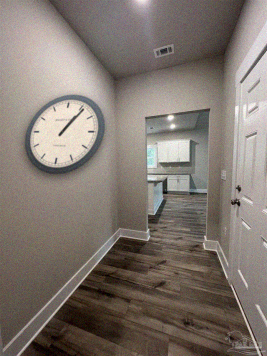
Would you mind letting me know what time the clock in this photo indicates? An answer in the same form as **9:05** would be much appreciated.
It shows **1:06**
